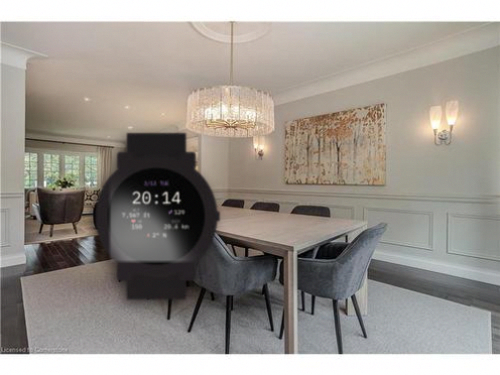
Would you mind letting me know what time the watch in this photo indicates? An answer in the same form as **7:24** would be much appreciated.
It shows **20:14**
